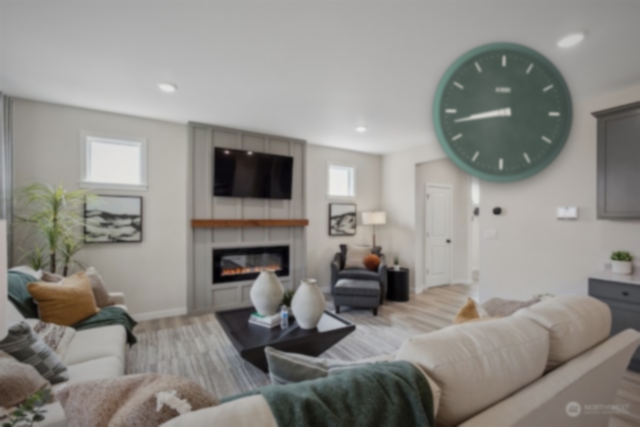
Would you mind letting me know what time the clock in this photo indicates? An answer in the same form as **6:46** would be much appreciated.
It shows **8:43**
